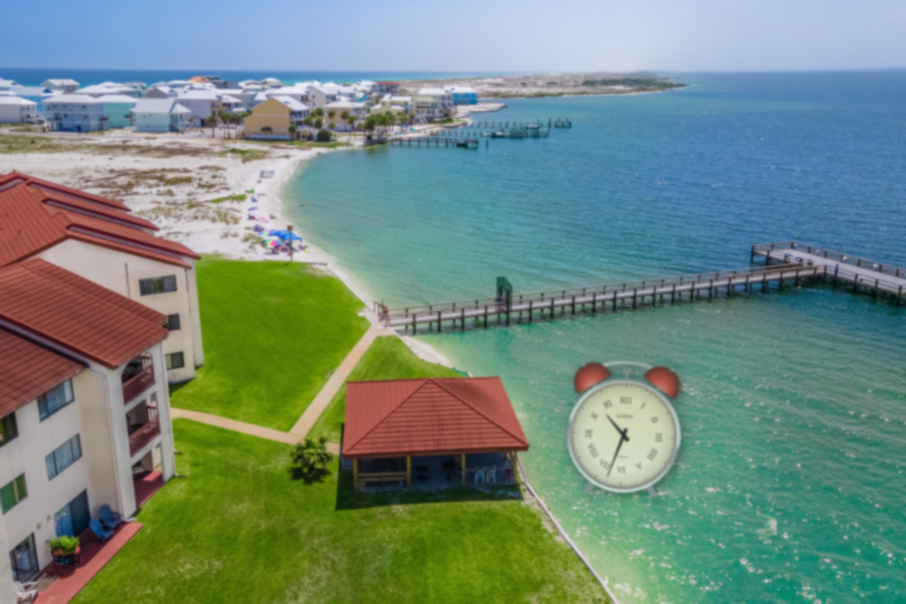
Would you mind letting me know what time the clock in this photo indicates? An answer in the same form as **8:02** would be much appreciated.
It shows **10:33**
